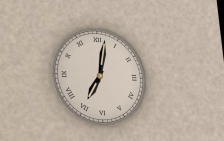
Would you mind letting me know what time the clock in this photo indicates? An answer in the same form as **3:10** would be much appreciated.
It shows **7:02**
